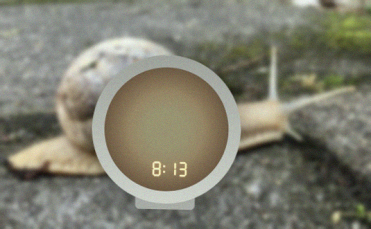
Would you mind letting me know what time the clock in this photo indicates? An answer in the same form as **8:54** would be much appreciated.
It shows **8:13**
